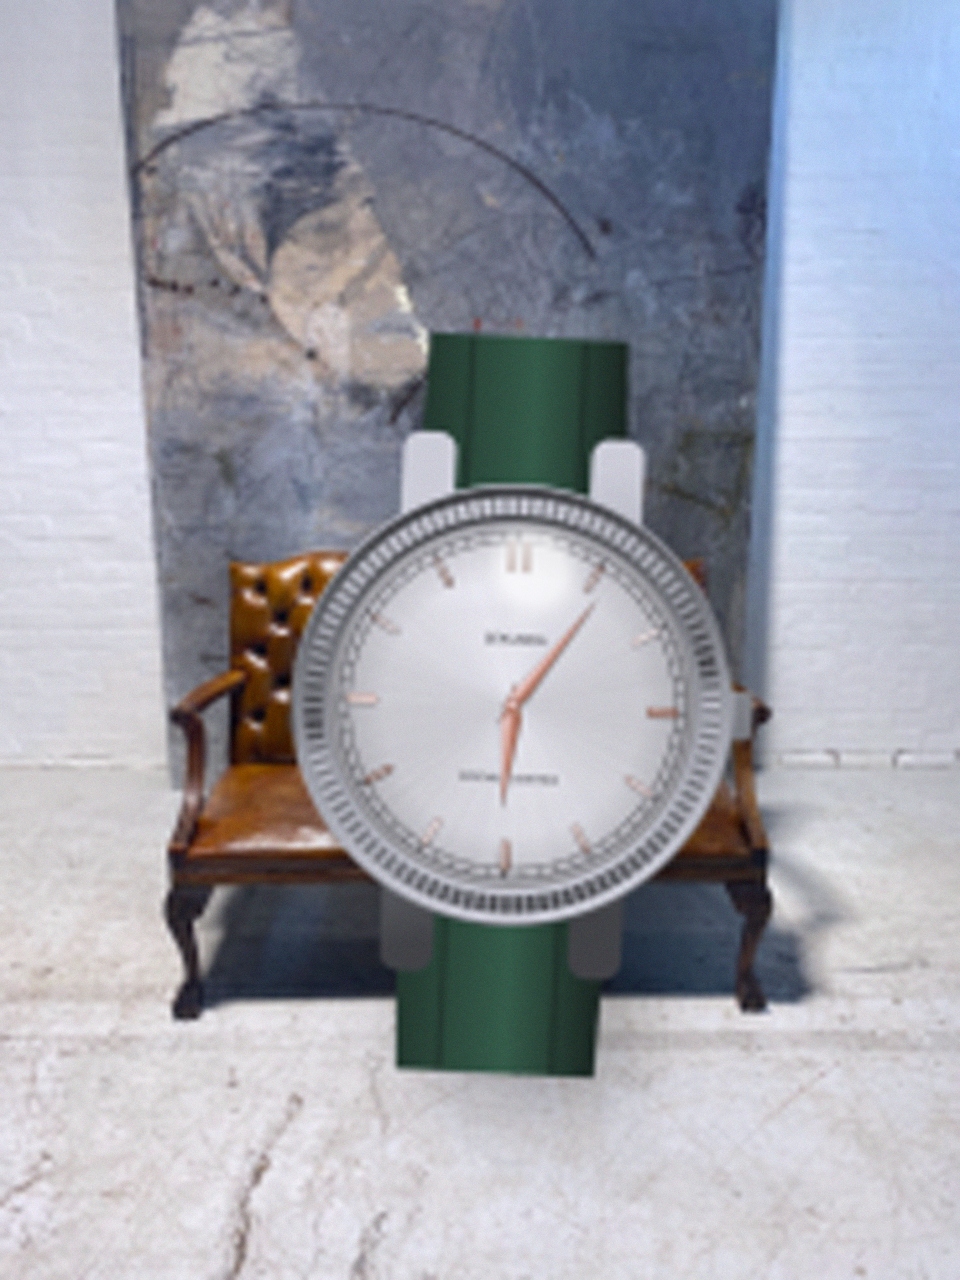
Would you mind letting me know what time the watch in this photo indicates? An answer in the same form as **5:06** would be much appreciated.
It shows **6:06**
